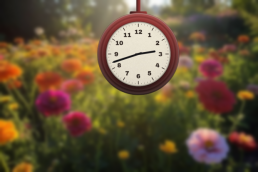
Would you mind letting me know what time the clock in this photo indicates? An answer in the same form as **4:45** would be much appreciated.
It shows **2:42**
